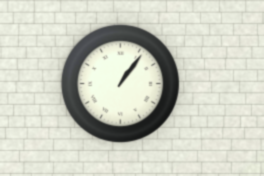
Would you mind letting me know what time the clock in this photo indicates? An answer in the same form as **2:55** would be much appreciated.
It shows **1:06**
